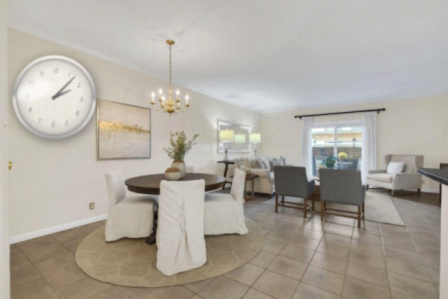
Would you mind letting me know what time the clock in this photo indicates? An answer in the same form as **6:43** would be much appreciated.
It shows **2:07**
